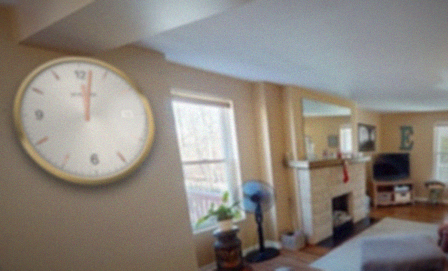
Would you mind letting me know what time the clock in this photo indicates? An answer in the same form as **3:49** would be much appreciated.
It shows **12:02**
